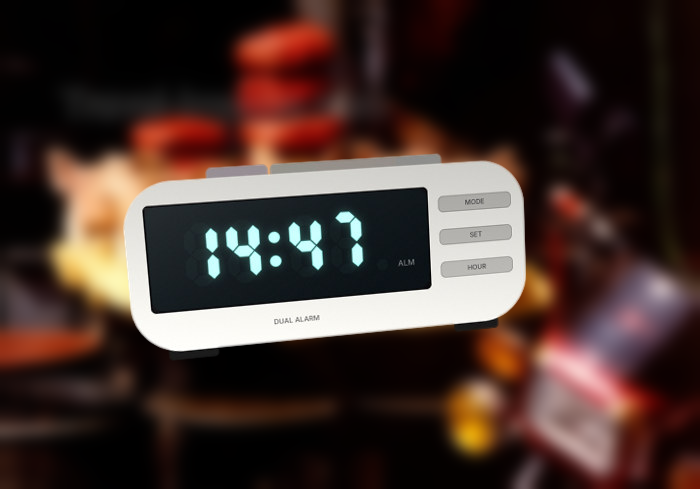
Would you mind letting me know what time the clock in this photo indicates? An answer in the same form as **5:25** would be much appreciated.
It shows **14:47**
